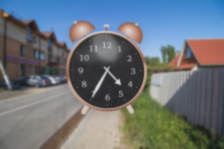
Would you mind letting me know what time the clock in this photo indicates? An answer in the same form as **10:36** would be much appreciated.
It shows **4:35**
